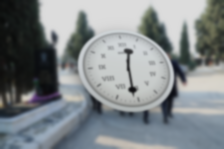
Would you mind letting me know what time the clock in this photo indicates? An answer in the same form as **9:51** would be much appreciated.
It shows **12:31**
